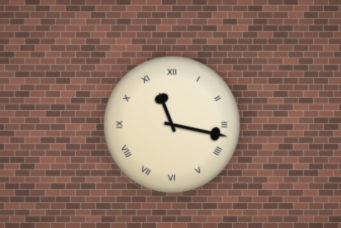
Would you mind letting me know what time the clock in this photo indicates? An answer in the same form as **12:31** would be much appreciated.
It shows **11:17**
